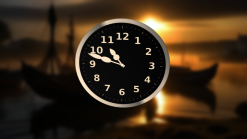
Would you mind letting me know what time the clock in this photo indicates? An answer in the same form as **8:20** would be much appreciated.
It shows **10:48**
